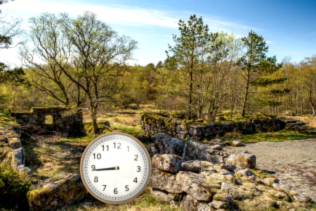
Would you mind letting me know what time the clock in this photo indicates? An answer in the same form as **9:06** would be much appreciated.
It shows **8:44**
